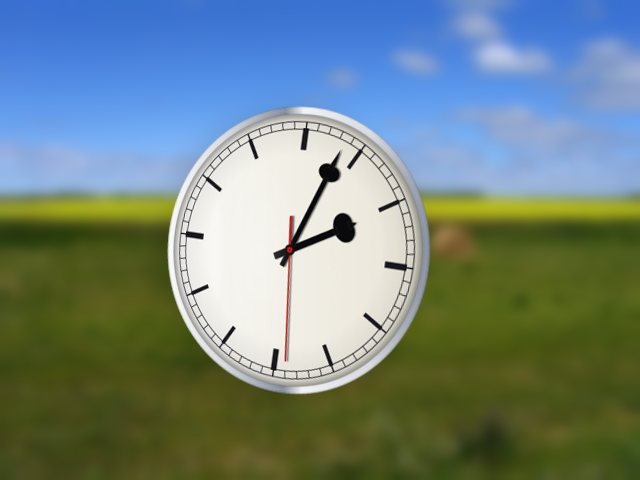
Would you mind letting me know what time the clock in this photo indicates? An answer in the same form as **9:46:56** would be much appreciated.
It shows **2:03:29**
